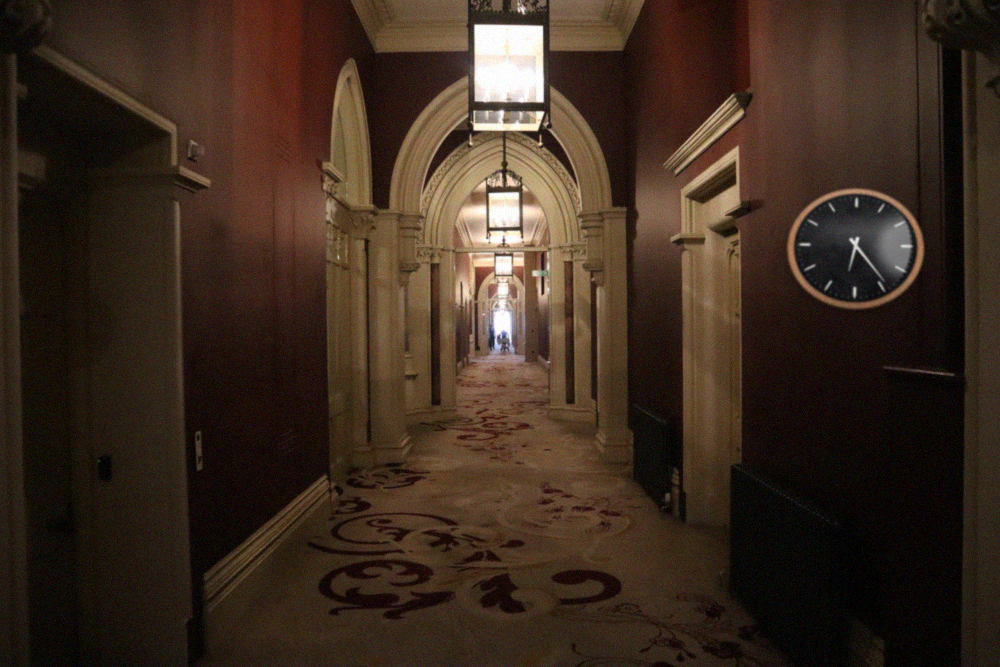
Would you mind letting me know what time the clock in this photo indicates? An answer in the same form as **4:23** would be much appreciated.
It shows **6:24**
